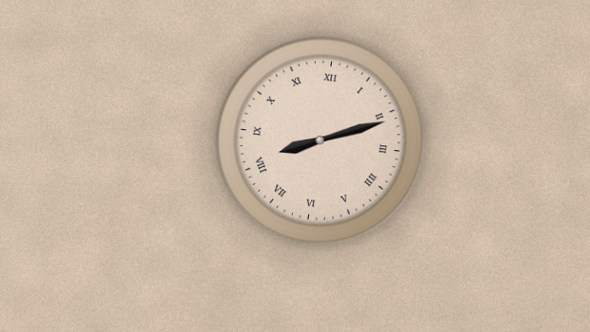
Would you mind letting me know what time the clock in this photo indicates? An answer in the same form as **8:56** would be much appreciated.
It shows **8:11**
